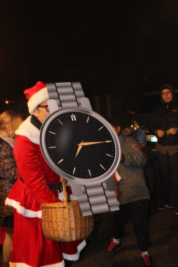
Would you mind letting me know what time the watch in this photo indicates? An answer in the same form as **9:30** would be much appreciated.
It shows **7:15**
